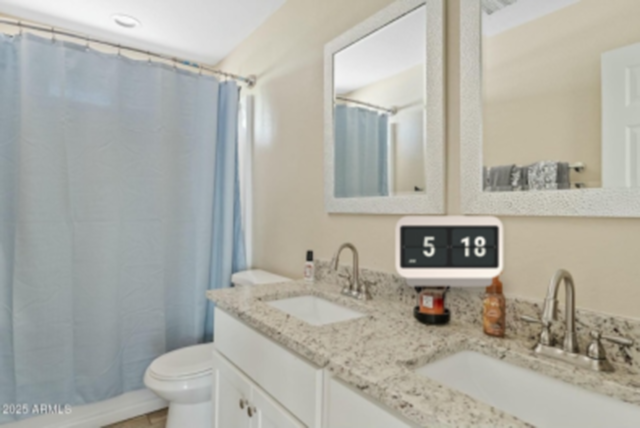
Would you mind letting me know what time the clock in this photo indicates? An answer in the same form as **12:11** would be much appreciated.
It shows **5:18**
